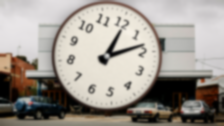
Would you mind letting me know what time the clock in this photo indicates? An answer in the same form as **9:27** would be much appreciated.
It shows **12:08**
